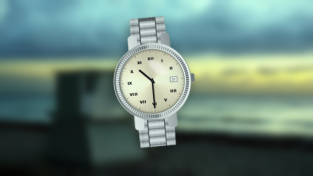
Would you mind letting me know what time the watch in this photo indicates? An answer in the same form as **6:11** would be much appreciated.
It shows **10:30**
